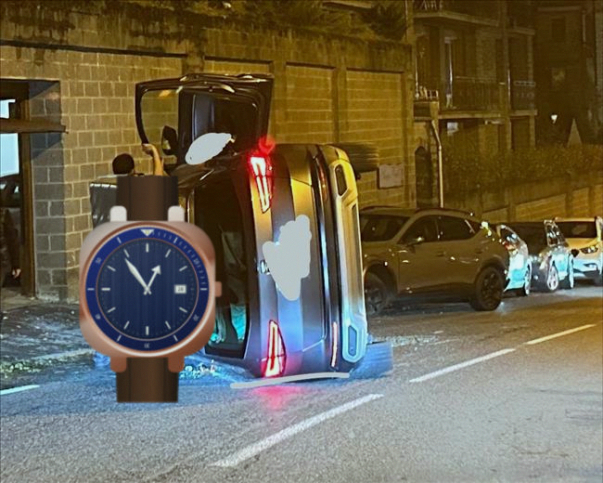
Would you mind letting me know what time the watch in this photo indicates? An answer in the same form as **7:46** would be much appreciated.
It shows **12:54**
